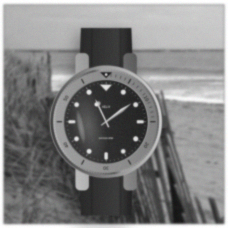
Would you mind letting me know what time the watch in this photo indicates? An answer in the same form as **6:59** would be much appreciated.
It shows **11:09**
